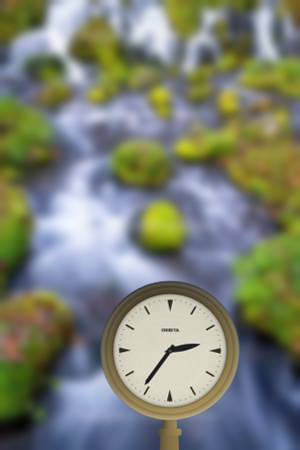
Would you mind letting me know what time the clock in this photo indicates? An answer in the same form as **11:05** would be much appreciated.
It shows **2:36**
